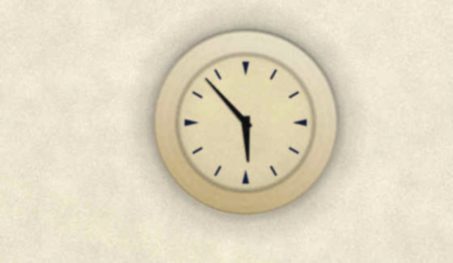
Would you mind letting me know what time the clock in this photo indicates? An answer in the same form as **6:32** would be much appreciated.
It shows **5:53**
